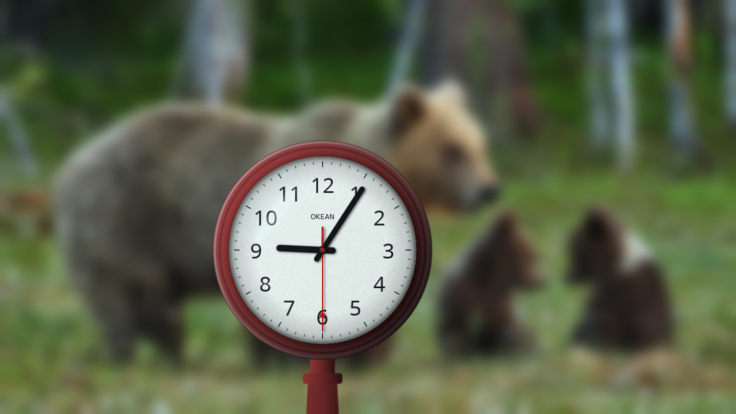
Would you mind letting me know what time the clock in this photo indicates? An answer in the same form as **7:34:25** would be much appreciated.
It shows **9:05:30**
